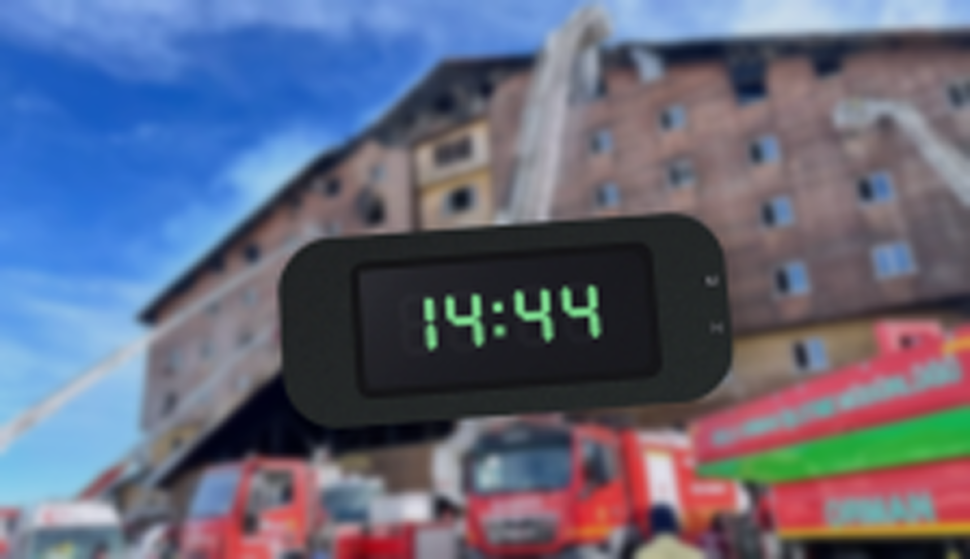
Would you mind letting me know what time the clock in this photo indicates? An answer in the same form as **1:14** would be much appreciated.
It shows **14:44**
